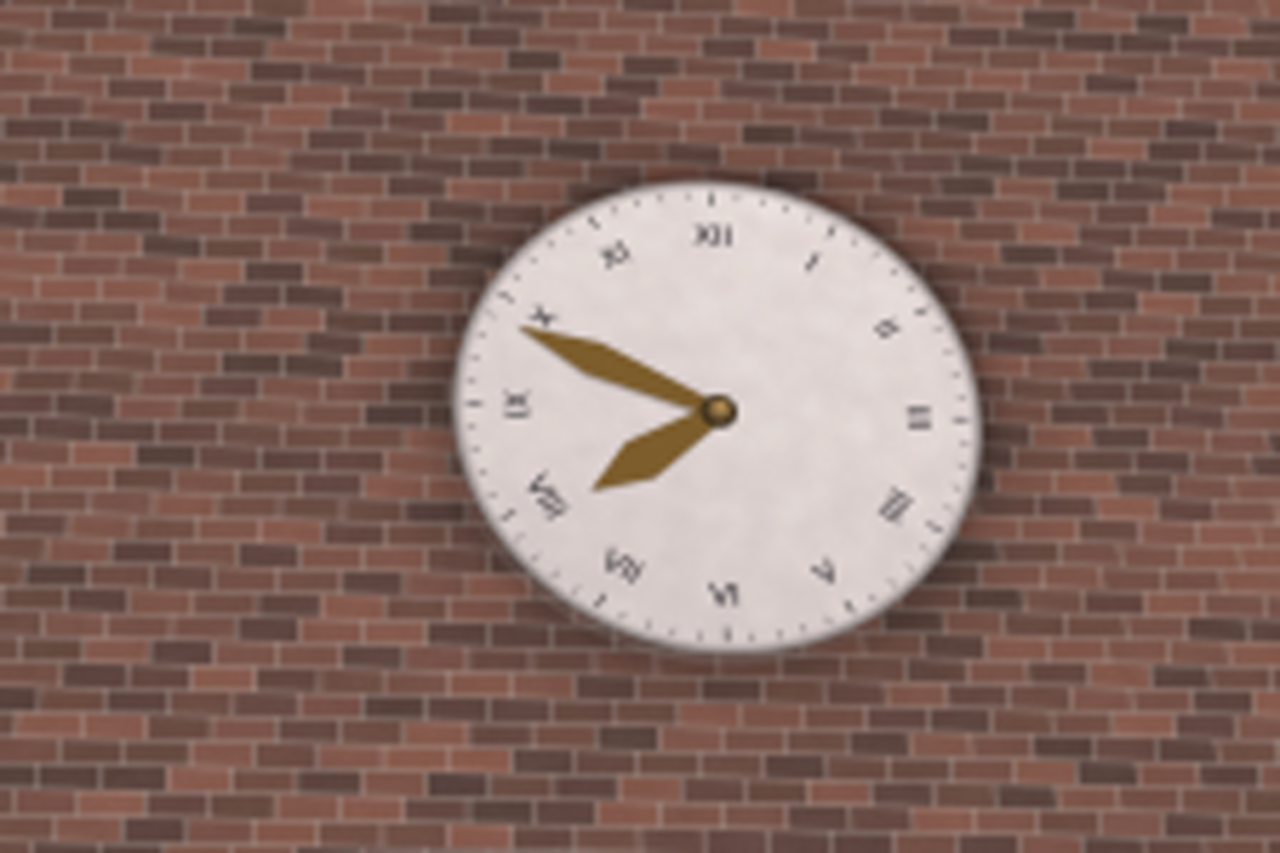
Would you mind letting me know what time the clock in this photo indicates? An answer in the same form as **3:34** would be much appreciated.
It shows **7:49**
